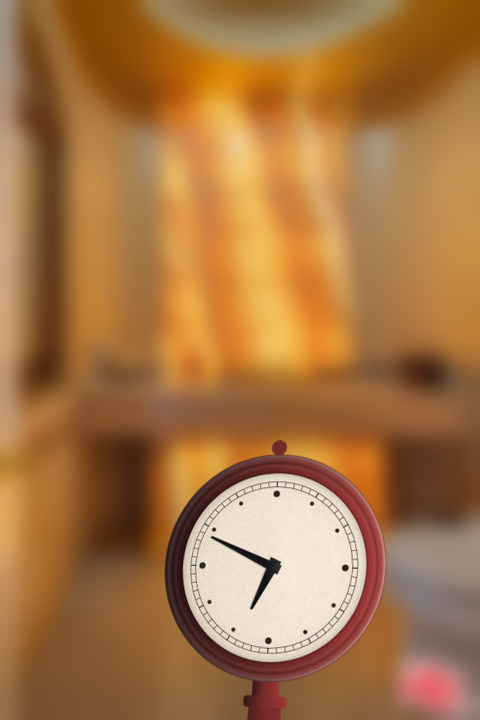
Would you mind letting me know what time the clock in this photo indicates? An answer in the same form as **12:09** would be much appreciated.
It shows **6:49**
